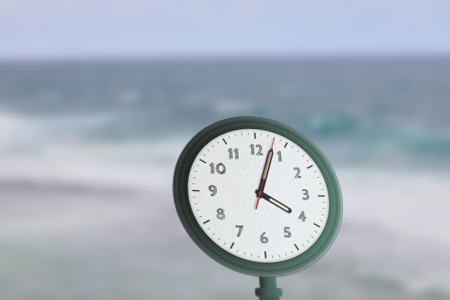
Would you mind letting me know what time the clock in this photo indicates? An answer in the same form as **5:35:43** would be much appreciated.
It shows **4:03:03**
